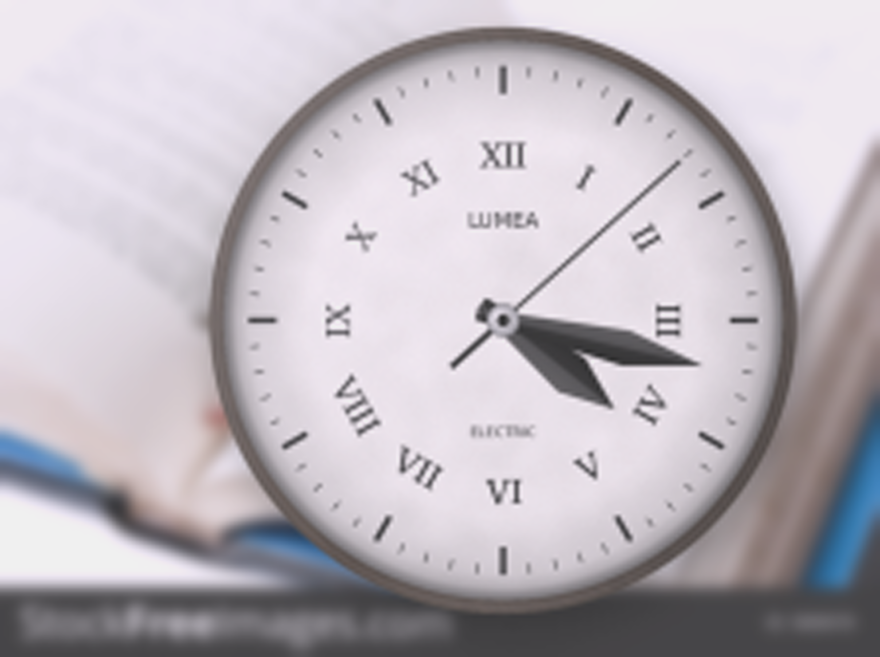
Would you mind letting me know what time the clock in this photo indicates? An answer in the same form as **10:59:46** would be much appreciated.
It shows **4:17:08**
